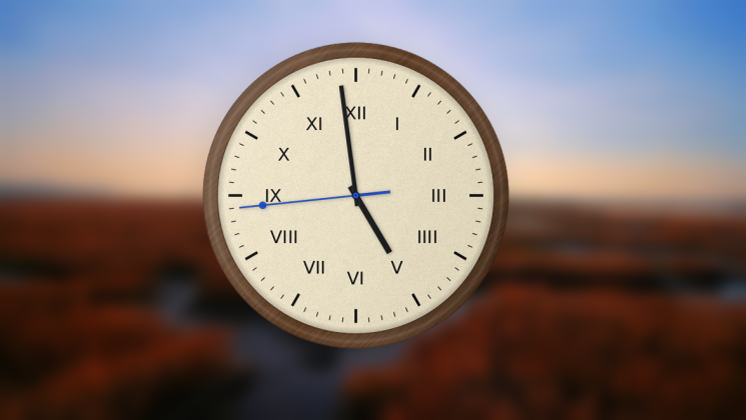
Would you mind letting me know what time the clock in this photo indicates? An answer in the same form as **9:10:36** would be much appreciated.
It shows **4:58:44**
